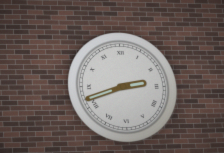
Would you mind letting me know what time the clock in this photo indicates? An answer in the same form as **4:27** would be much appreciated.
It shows **2:42**
